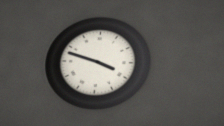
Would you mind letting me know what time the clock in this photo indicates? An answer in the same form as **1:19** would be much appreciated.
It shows **3:48**
